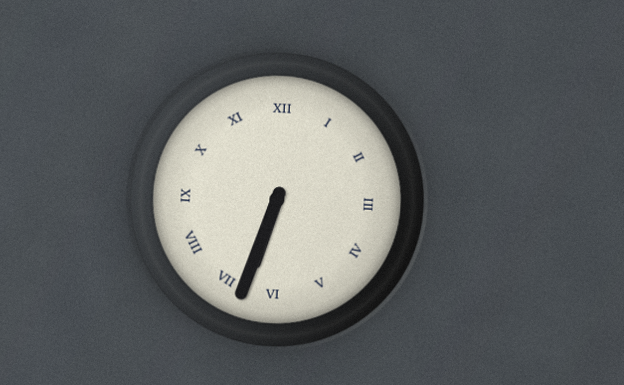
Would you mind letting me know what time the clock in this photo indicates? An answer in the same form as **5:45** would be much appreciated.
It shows **6:33**
